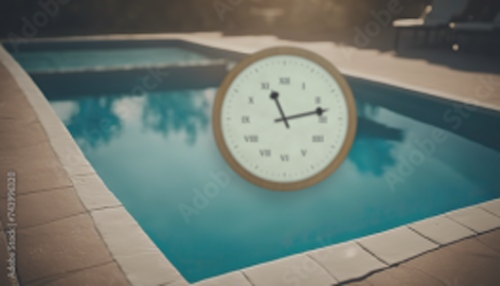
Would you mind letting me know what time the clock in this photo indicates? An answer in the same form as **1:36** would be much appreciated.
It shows **11:13**
